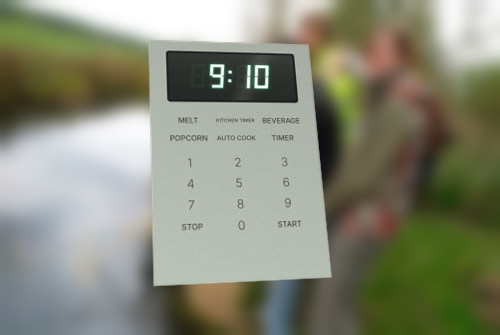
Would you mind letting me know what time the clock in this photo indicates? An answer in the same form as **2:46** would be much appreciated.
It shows **9:10**
